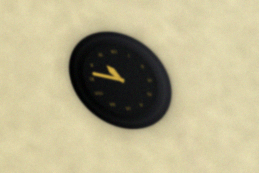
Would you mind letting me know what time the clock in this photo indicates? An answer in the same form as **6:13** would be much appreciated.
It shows **10:47**
